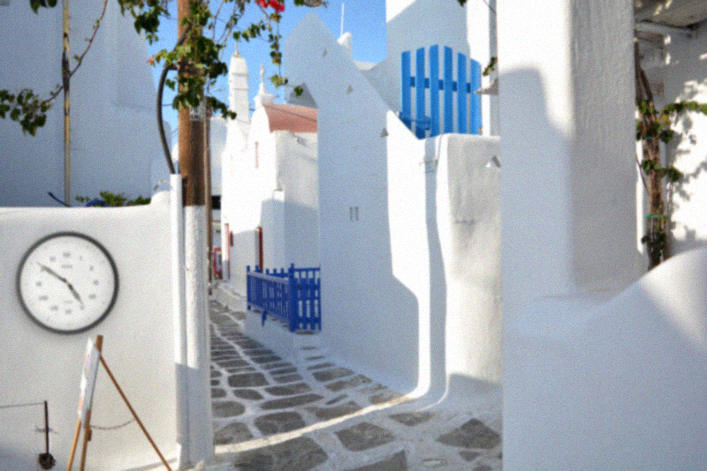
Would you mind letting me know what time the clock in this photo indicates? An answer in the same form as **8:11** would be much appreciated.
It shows **4:51**
